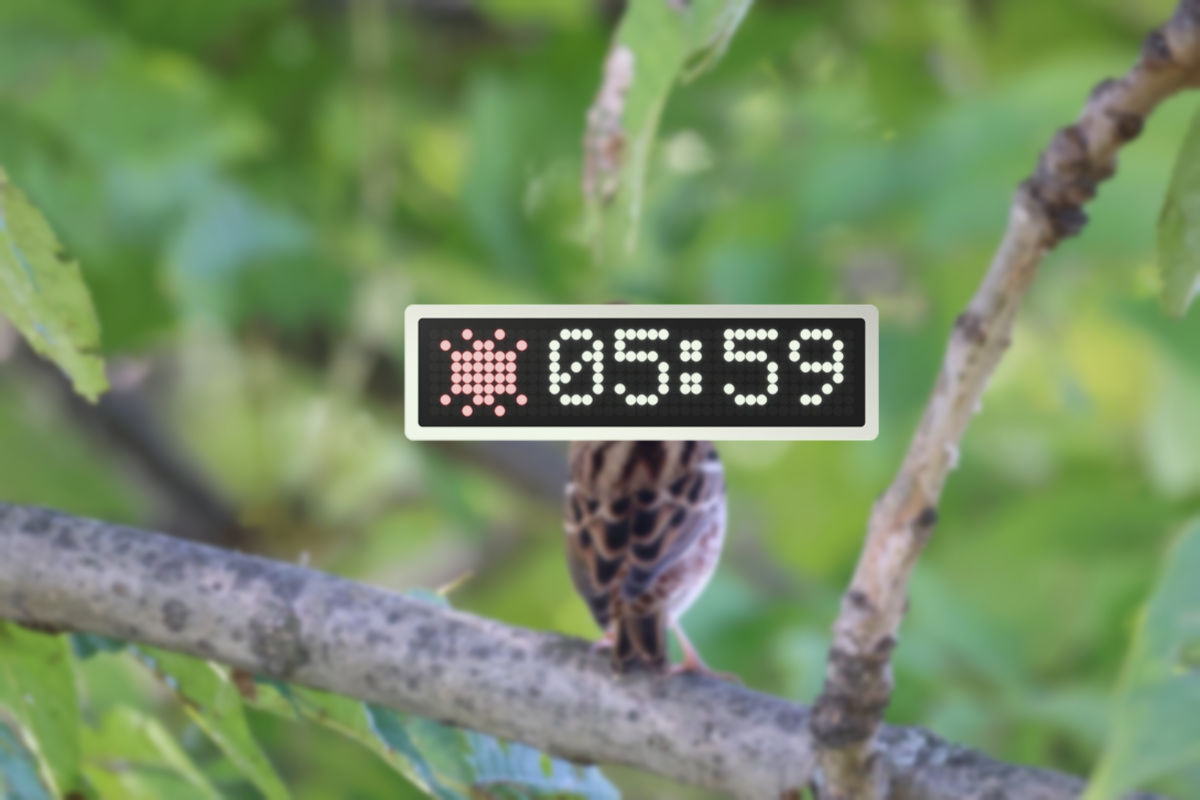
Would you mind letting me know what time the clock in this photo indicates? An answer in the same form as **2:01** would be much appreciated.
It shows **5:59**
